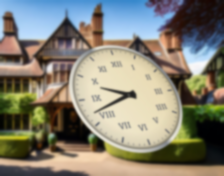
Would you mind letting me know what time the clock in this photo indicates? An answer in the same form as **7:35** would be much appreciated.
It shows **9:42**
